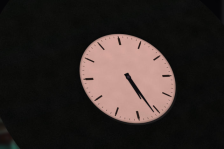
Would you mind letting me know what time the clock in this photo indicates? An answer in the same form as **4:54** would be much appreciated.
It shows **5:26**
